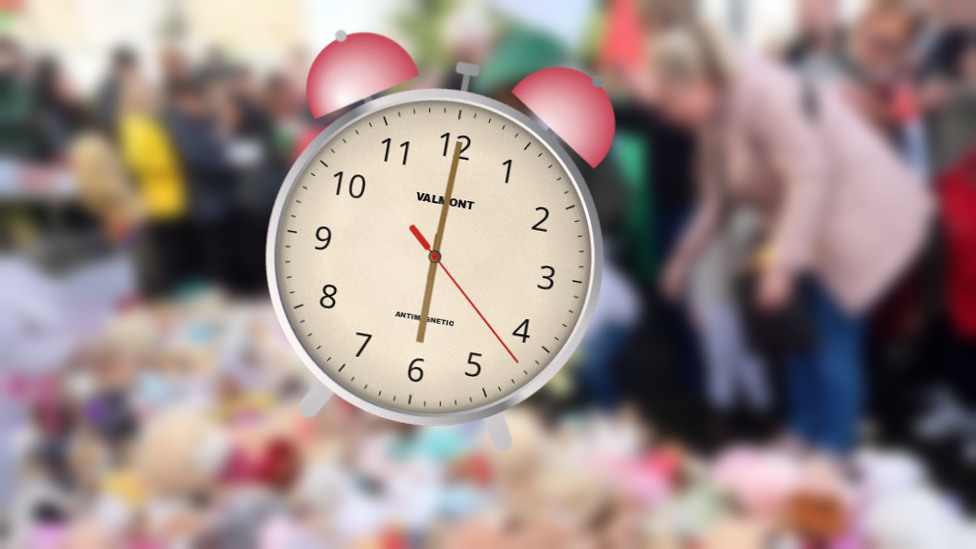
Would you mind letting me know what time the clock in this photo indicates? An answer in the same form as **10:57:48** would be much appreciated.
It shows **6:00:22**
